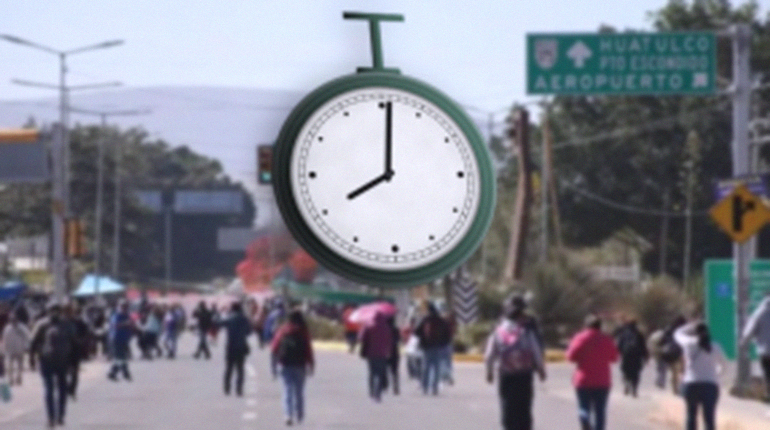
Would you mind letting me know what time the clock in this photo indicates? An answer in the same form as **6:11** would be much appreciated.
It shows **8:01**
